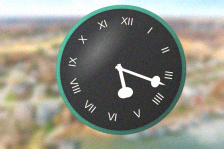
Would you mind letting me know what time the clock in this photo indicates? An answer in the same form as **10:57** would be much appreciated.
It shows **5:17**
